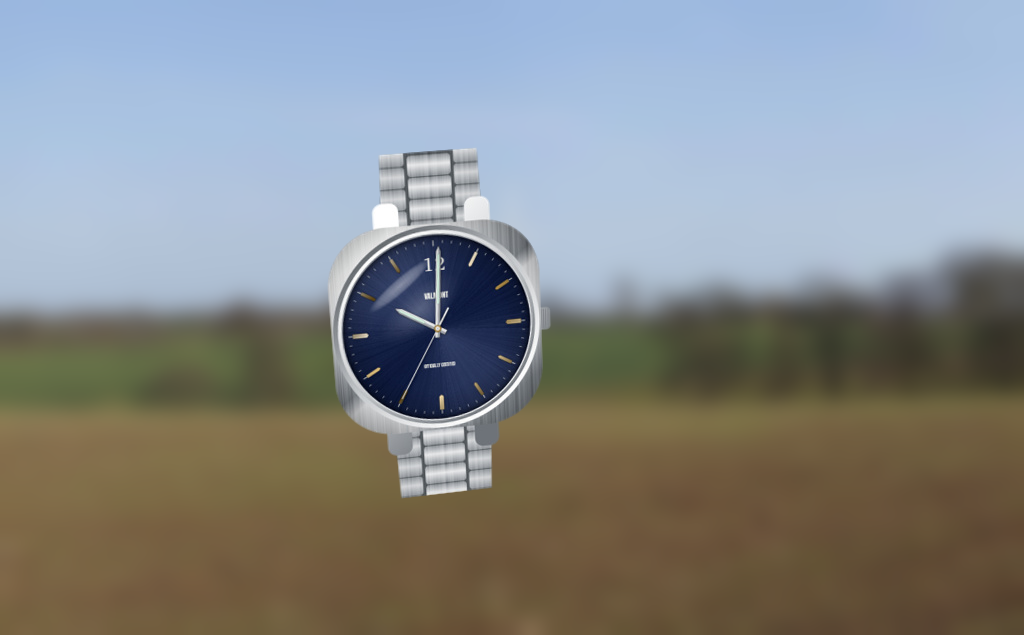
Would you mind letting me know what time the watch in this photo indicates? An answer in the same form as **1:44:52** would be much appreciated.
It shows **10:00:35**
